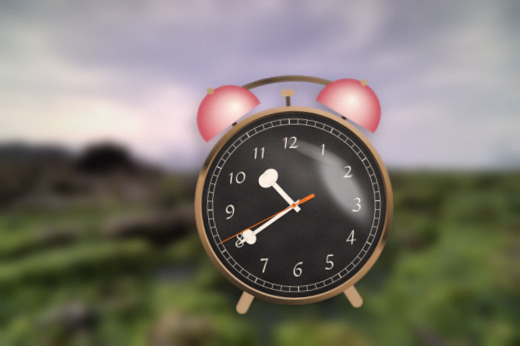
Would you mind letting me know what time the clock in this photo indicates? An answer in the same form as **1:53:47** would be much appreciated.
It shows **10:39:41**
